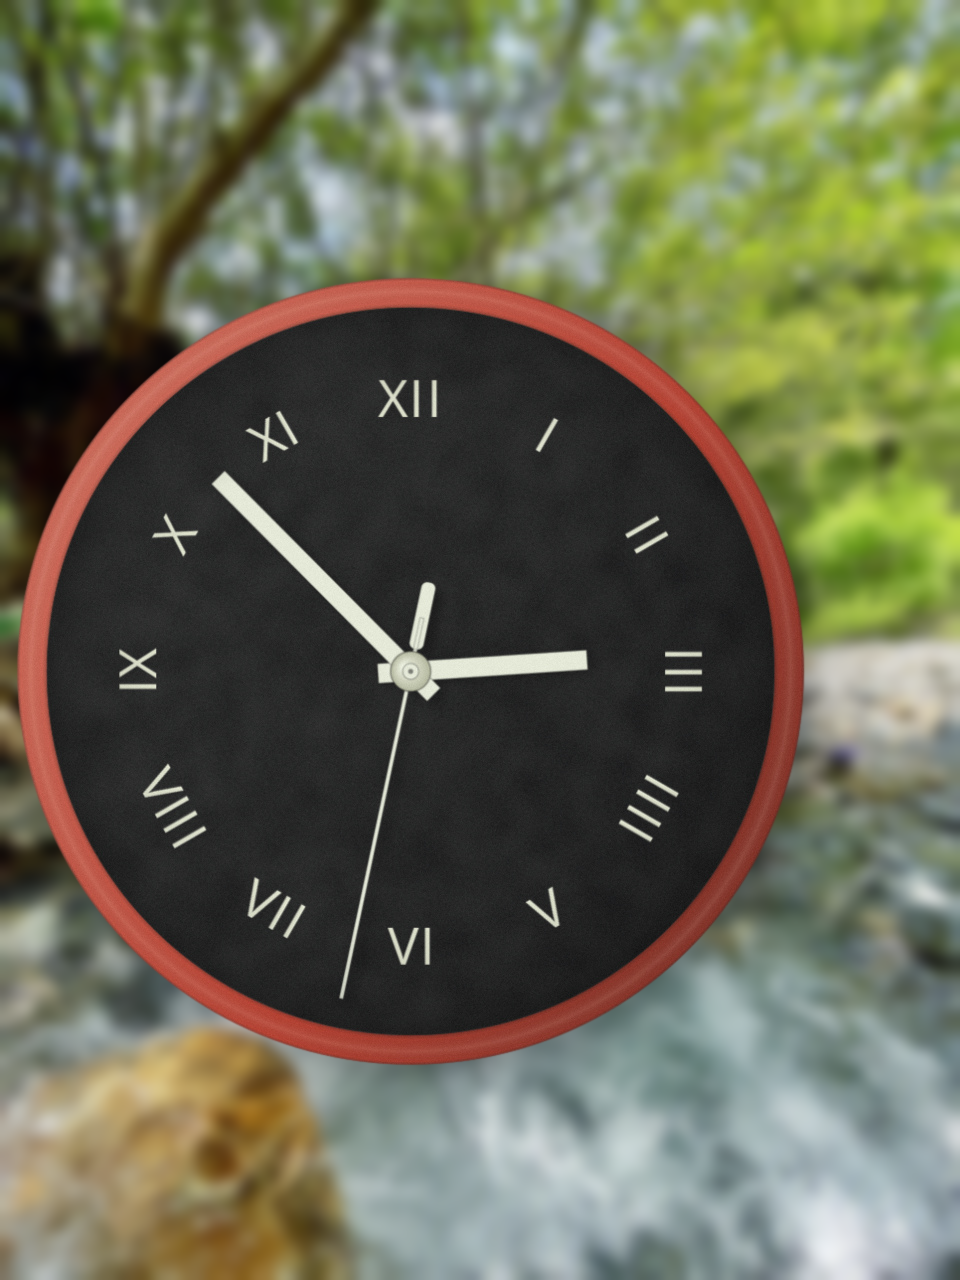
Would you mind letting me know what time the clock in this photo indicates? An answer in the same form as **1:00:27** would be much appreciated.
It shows **2:52:32**
